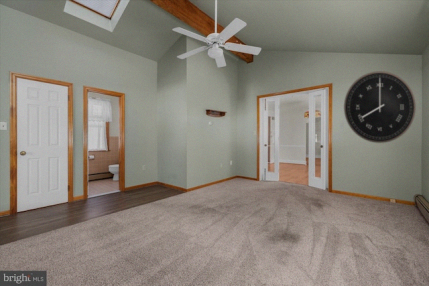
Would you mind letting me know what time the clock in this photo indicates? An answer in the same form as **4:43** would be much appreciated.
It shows **8:00**
